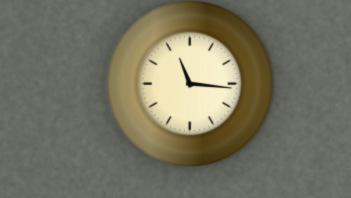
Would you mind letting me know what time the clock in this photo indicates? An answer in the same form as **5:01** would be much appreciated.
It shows **11:16**
